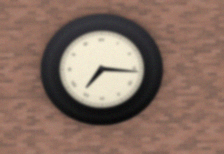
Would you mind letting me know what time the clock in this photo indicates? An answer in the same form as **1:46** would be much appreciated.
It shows **7:16**
